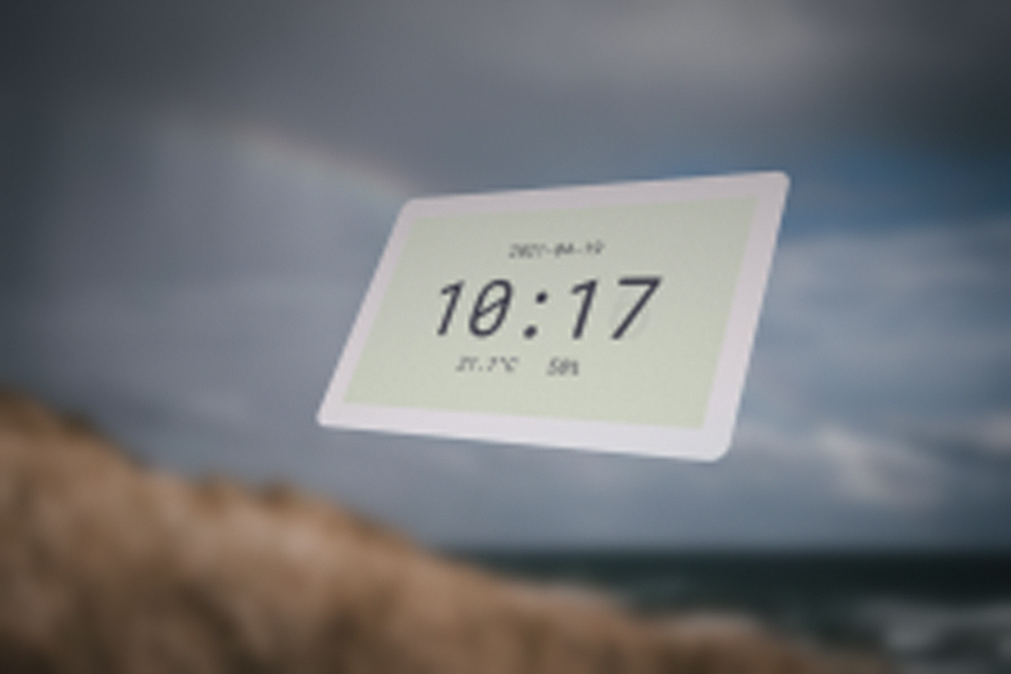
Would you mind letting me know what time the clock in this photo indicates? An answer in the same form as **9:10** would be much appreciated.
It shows **10:17**
